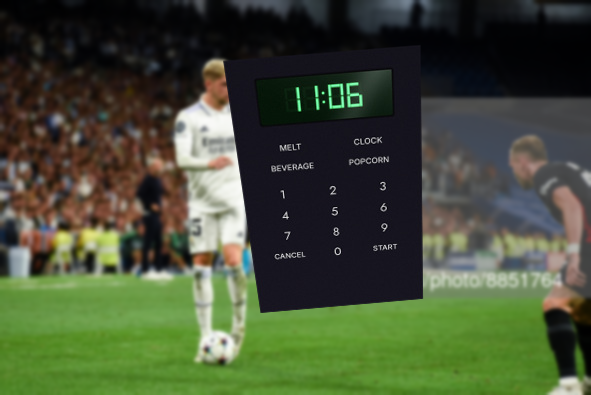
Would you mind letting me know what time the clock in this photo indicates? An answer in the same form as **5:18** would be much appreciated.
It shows **11:06**
